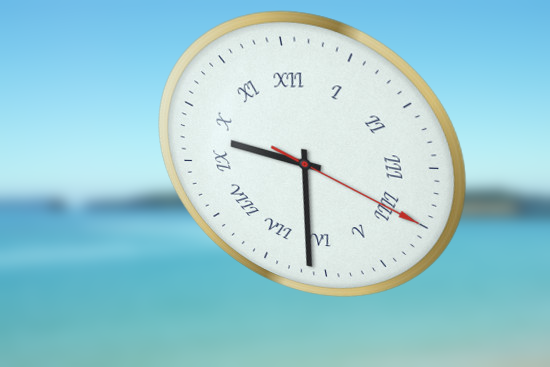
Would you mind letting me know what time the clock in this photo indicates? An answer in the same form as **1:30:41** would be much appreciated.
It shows **9:31:20**
